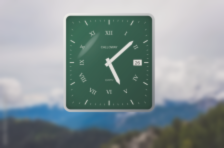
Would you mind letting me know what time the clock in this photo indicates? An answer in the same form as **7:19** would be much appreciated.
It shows **5:08**
